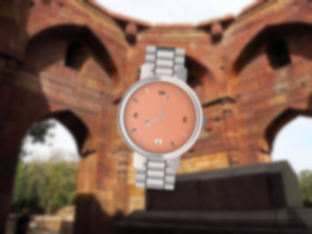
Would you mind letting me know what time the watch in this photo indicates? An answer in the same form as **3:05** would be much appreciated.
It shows **8:02**
